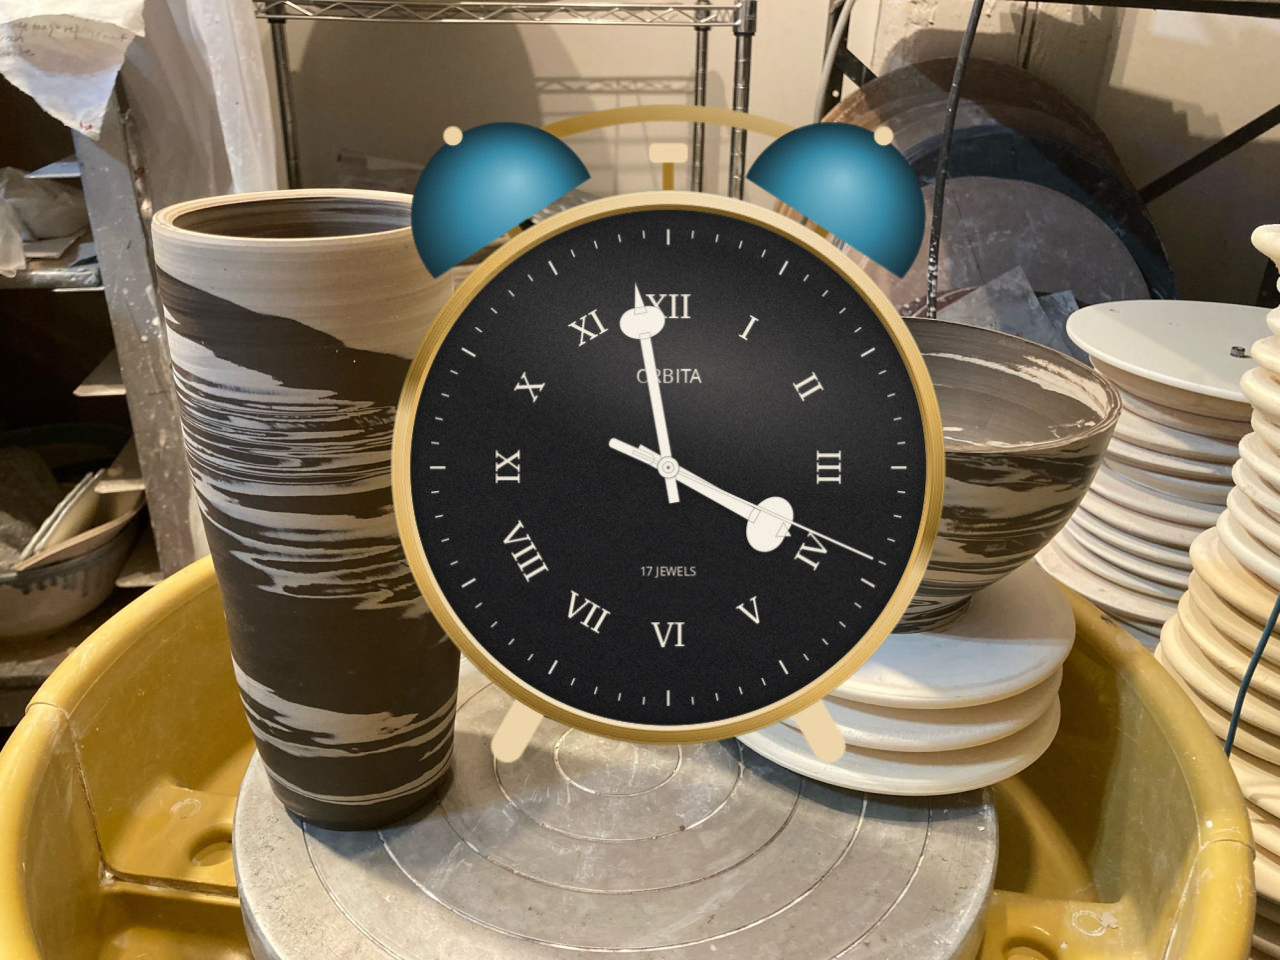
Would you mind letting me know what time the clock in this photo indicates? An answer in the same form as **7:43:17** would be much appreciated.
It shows **3:58:19**
